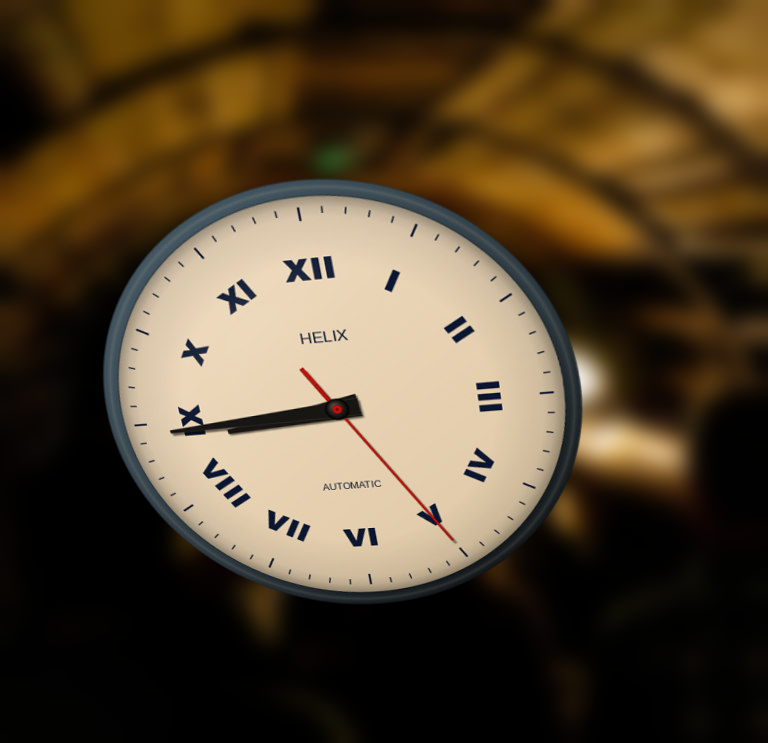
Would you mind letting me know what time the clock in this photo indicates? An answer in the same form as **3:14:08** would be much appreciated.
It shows **8:44:25**
